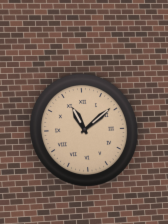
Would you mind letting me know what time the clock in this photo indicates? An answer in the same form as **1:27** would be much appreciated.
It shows **11:09**
